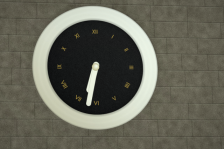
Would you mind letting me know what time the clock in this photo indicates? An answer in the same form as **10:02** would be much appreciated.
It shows **6:32**
